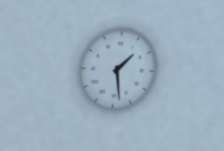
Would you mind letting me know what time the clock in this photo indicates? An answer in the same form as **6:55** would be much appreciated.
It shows **1:28**
